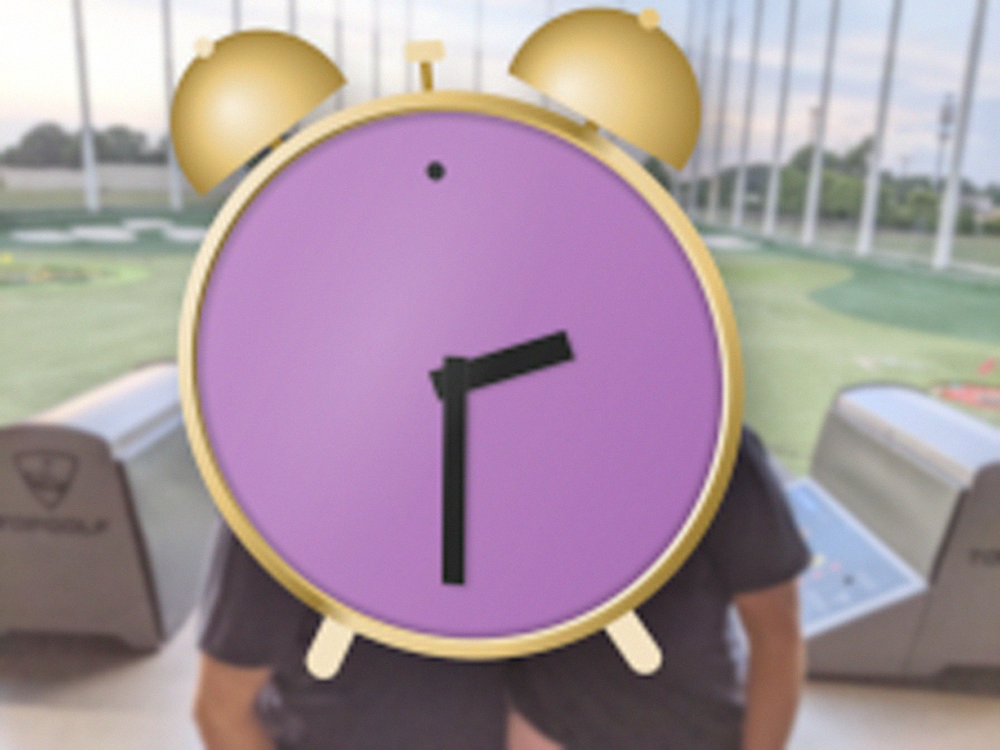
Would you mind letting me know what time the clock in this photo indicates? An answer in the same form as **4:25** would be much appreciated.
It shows **2:31**
